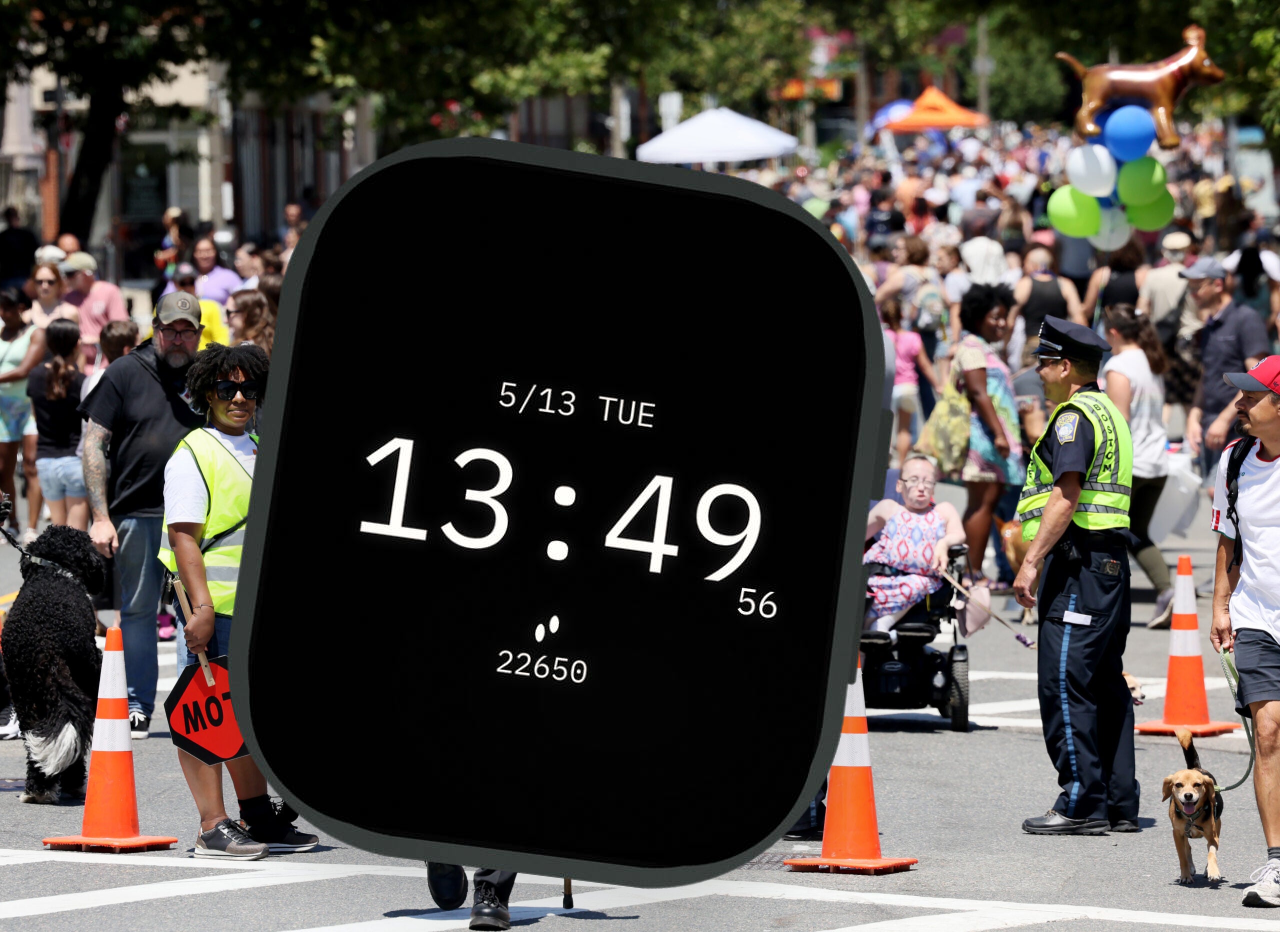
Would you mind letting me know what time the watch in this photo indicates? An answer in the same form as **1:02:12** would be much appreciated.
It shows **13:49:56**
